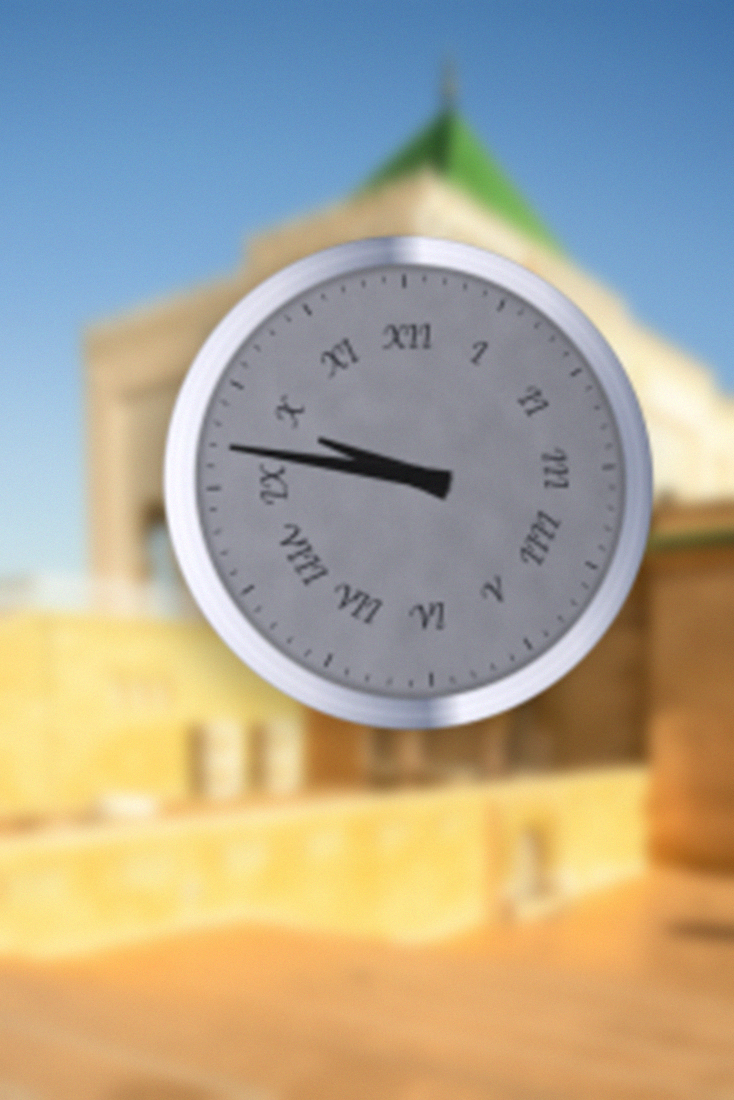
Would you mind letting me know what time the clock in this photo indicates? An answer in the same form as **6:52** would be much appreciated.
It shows **9:47**
